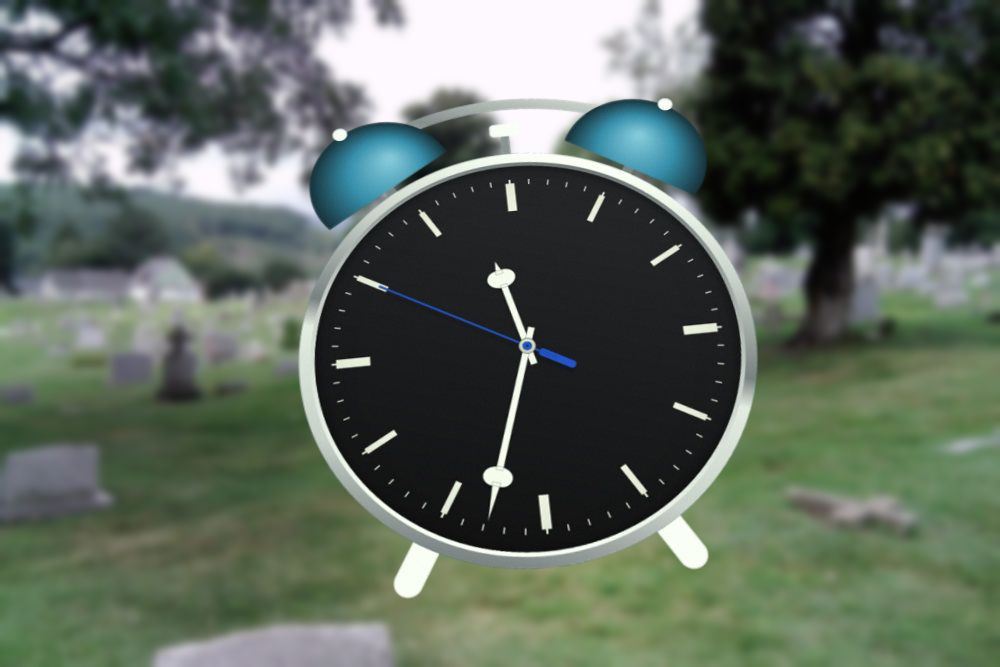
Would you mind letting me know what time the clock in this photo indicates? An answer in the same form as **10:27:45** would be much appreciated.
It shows **11:32:50**
